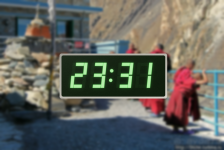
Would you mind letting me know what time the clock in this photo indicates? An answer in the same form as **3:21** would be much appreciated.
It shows **23:31**
